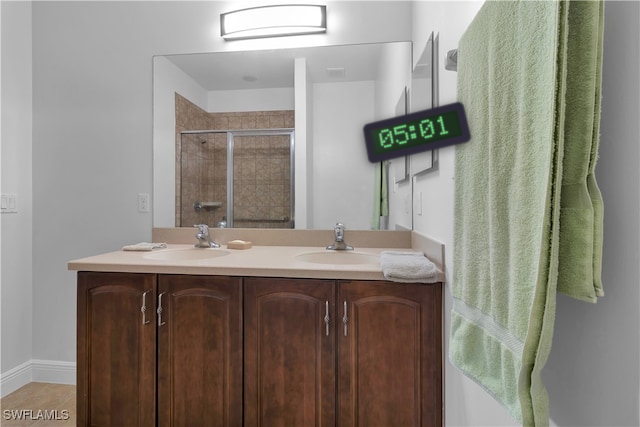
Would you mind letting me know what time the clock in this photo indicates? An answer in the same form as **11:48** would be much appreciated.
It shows **5:01**
